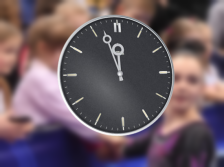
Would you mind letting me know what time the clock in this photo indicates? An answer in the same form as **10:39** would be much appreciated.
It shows **11:57**
